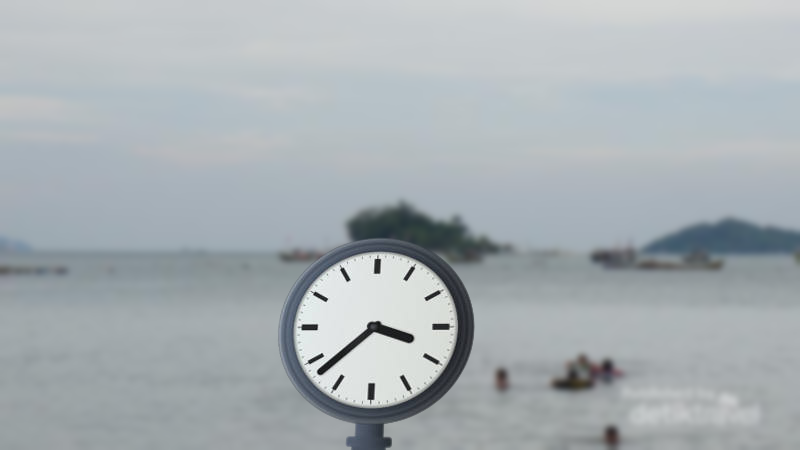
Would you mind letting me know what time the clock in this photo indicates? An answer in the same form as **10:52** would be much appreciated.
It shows **3:38**
